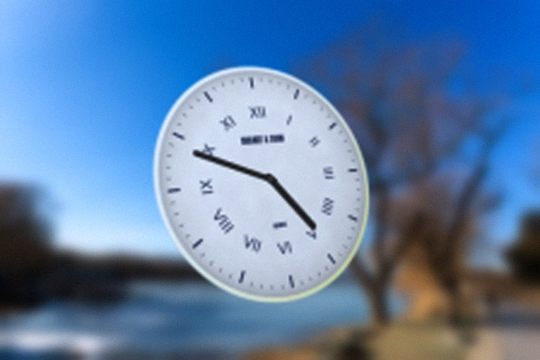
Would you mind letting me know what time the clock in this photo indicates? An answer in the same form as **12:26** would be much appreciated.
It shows **4:49**
